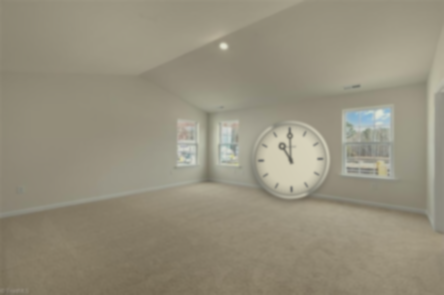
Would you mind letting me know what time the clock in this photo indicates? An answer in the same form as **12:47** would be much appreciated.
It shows **11:00**
